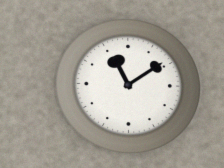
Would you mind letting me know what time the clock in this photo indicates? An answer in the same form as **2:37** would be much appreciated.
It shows **11:09**
